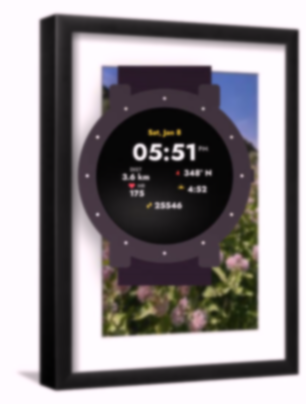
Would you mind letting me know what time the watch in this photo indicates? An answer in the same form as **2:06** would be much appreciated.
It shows **5:51**
